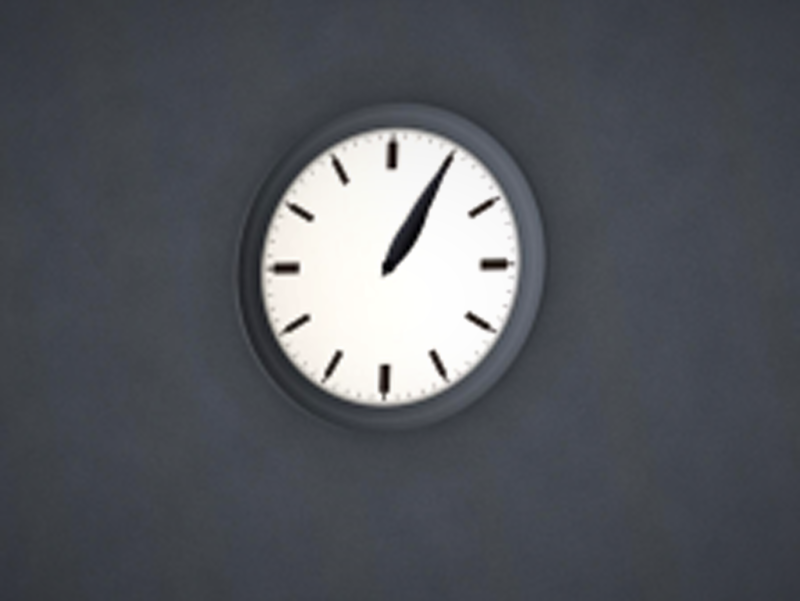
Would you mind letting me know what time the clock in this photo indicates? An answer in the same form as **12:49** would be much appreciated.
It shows **1:05**
